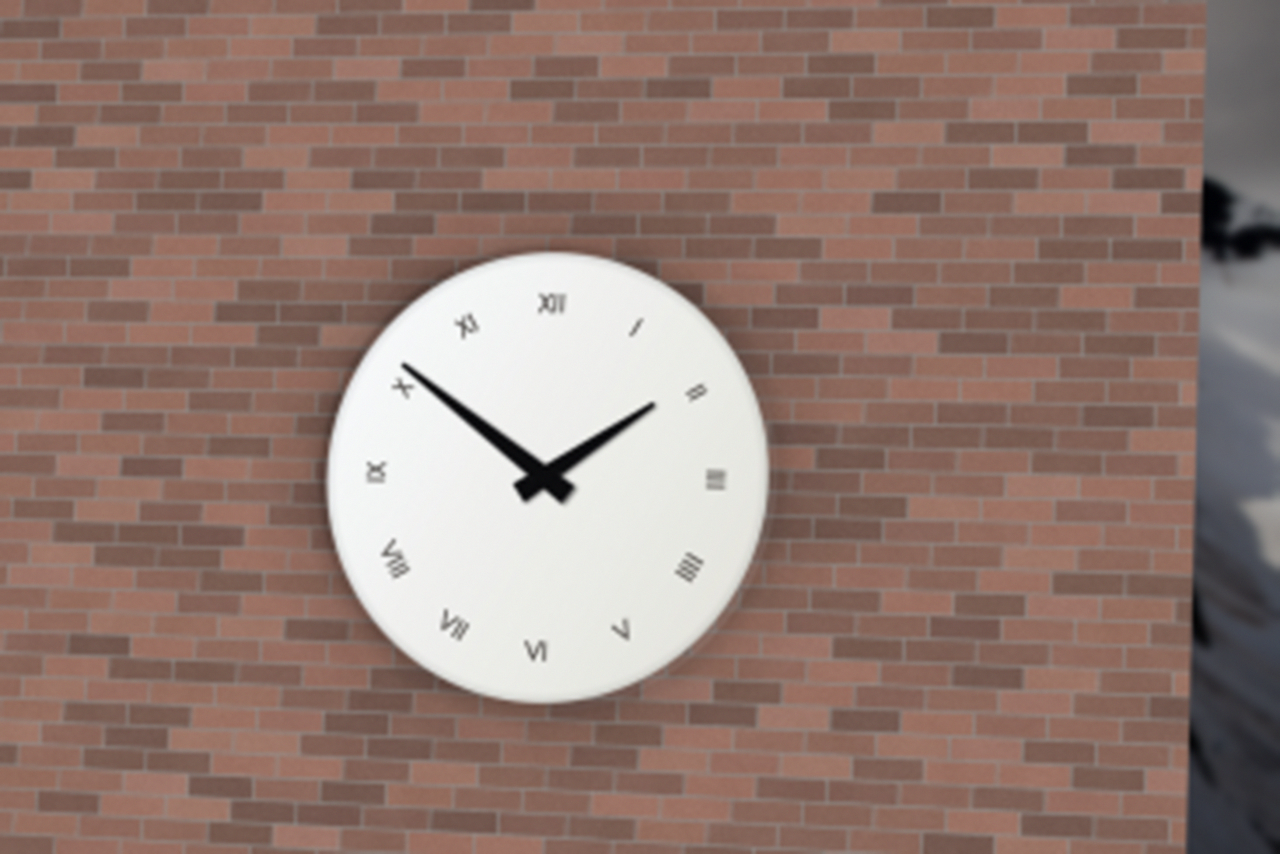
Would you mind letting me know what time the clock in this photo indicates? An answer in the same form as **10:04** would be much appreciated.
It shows **1:51**
